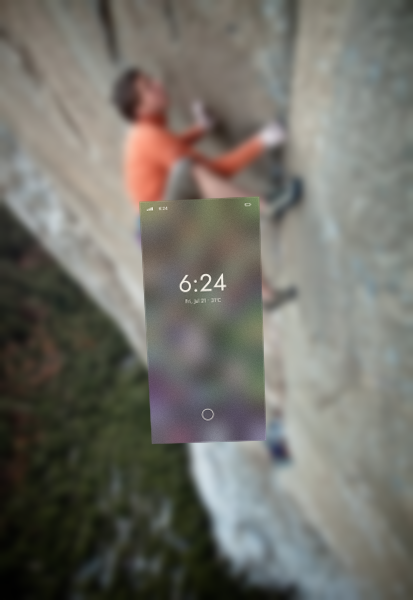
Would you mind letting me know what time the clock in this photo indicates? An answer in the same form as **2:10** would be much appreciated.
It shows **6:24**
